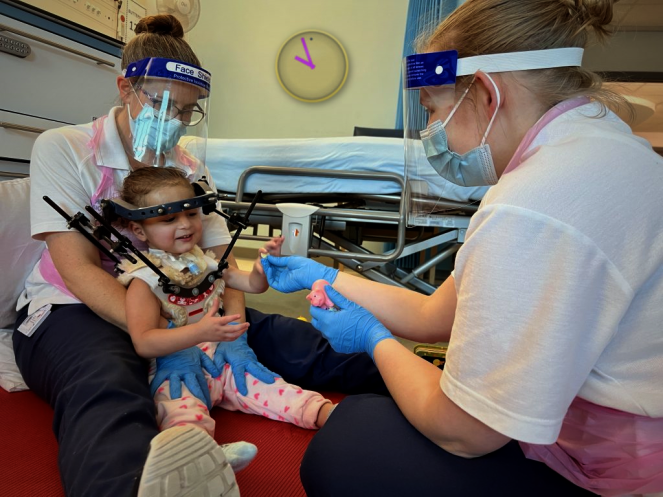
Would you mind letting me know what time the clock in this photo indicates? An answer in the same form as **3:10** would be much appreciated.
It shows **9:57**
